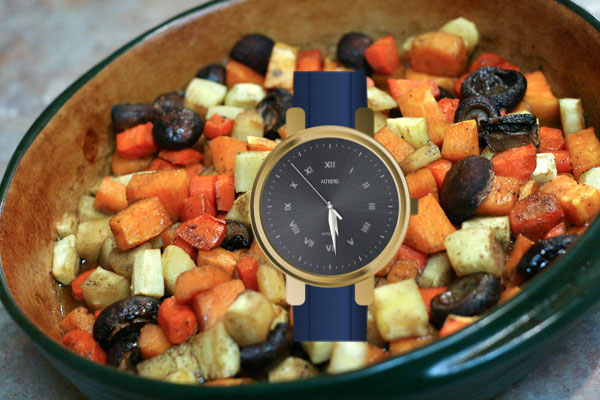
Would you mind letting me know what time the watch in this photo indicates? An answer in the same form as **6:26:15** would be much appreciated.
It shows **5:28:53**
